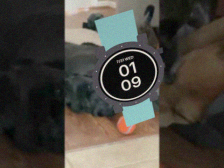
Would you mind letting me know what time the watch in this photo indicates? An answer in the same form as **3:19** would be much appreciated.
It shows **1:09**
